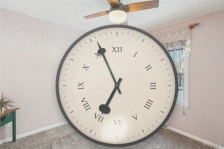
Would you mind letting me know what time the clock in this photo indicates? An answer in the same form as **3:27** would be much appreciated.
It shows **6:56**
